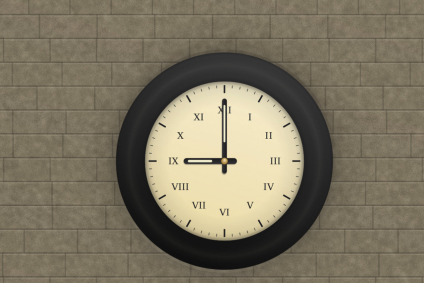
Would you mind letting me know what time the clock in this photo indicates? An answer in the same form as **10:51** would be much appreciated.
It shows **9:00**
